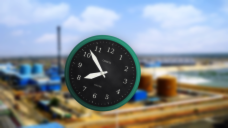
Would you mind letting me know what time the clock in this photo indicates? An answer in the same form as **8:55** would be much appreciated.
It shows **7:52**
